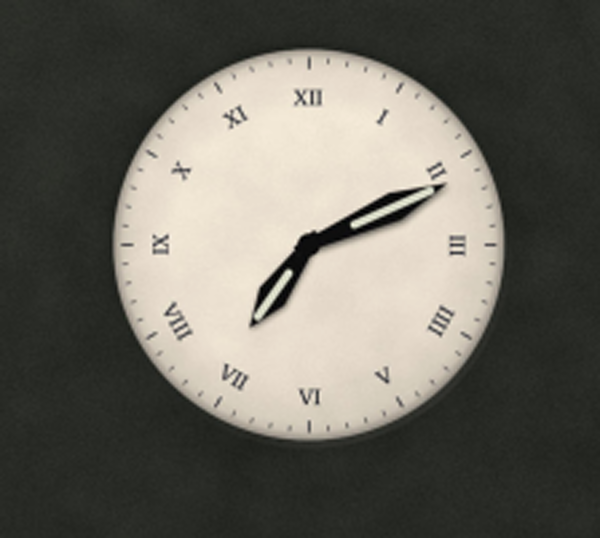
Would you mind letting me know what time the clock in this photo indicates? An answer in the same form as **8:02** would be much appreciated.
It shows **7:11**
